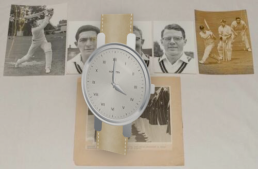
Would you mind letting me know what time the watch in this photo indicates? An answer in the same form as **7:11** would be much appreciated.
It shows **4:00**
